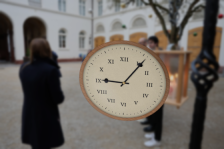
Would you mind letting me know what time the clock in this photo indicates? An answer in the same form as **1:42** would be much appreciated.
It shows **9:06**
